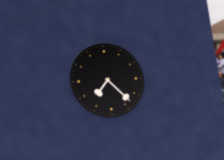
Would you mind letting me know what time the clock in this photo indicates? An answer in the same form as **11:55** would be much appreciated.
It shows **7:23**
